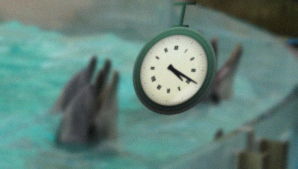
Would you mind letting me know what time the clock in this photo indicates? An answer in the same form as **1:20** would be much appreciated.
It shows **4:19**
